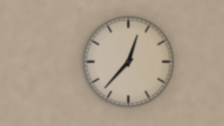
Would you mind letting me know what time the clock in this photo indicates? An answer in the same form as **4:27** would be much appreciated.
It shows **12:37**
